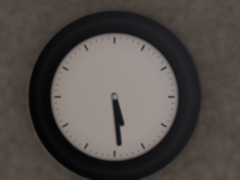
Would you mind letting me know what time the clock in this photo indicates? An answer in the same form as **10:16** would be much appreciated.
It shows **5:29**
